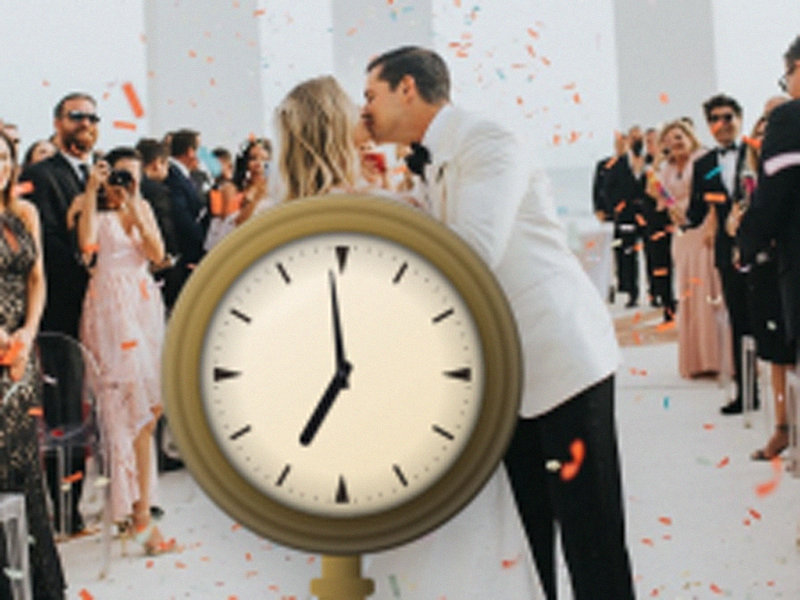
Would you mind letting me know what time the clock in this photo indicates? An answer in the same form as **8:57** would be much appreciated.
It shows **6:59**
